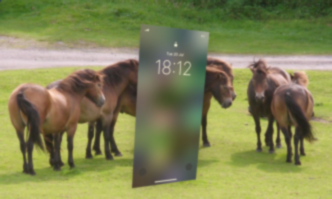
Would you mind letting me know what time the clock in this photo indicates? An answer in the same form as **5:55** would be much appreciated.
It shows **18:12**
